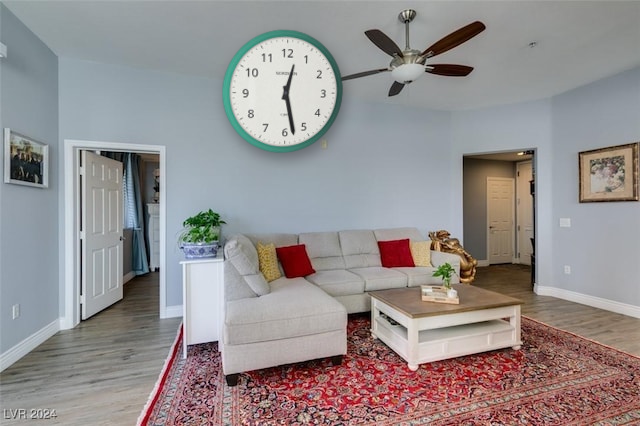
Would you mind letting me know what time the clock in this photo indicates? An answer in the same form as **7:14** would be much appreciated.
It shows **12:28**
